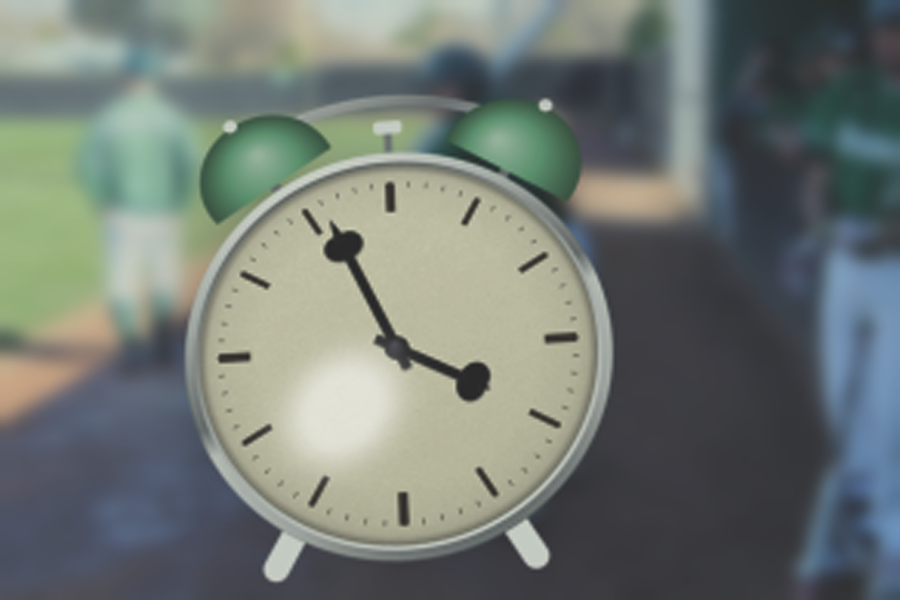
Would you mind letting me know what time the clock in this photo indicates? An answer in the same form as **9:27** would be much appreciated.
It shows **3:56**
